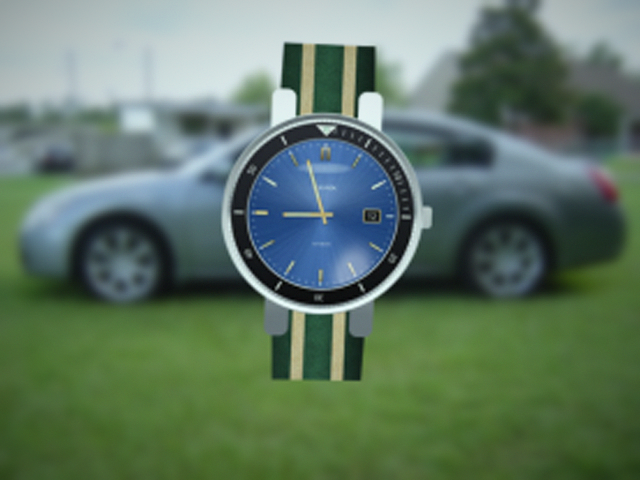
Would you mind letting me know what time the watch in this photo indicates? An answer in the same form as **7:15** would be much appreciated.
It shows **8:57**
